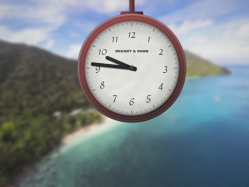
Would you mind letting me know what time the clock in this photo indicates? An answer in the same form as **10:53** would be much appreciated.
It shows **9:46**
